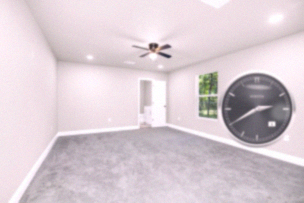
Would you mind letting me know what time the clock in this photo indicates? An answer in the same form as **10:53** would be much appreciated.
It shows **2:40**
